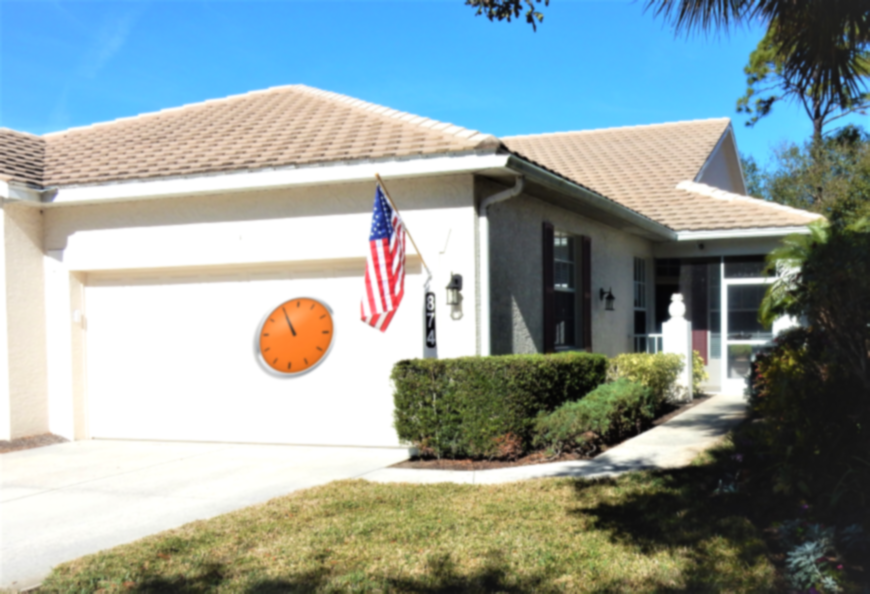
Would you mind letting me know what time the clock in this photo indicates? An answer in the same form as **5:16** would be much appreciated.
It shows **10:55**
